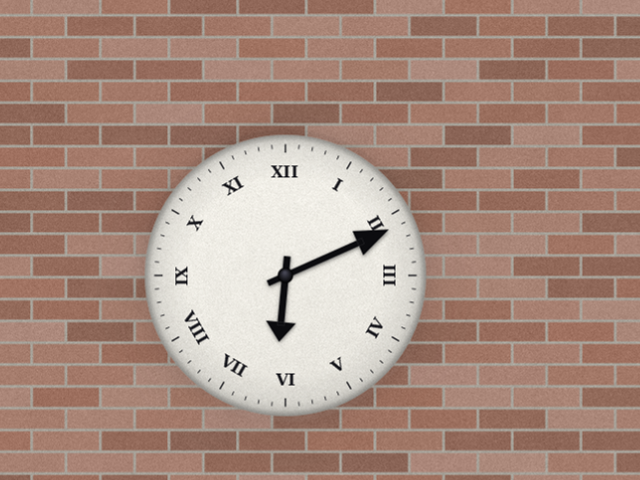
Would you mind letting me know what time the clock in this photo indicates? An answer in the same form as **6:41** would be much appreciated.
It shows **6:11**
